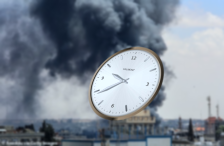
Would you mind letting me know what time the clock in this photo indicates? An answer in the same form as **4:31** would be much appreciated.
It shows **9:39**
